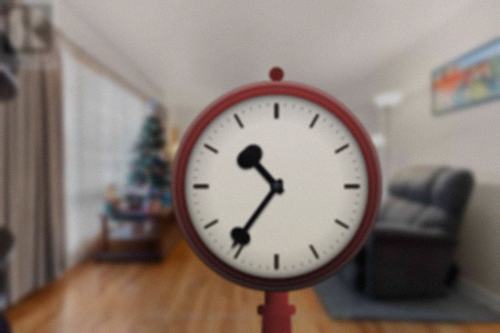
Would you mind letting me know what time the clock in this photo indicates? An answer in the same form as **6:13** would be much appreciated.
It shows **10:36**
